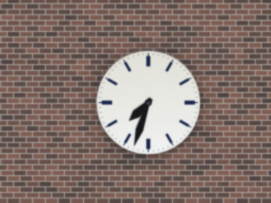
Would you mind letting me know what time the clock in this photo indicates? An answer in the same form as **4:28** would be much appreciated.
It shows **7:33**
